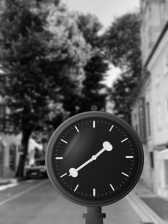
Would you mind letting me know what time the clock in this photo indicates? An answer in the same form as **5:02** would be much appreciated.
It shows **1:39**
